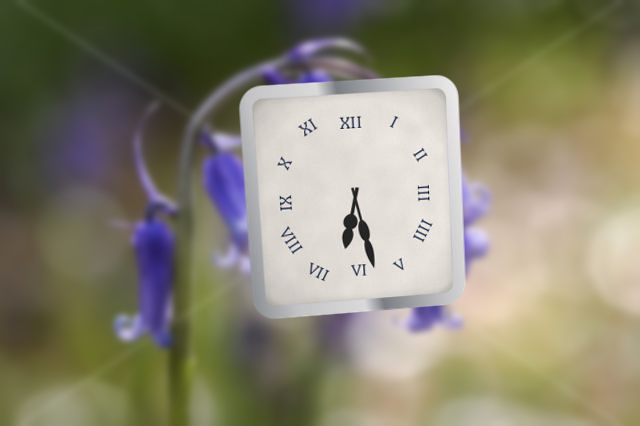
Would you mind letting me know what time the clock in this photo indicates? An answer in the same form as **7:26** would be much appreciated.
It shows **6:28**
